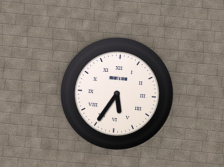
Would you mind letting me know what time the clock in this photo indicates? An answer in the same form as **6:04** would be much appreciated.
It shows **5:35**
